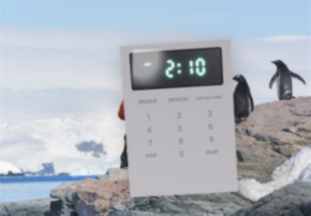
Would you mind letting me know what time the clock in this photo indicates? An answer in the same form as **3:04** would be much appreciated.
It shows **2:10**
